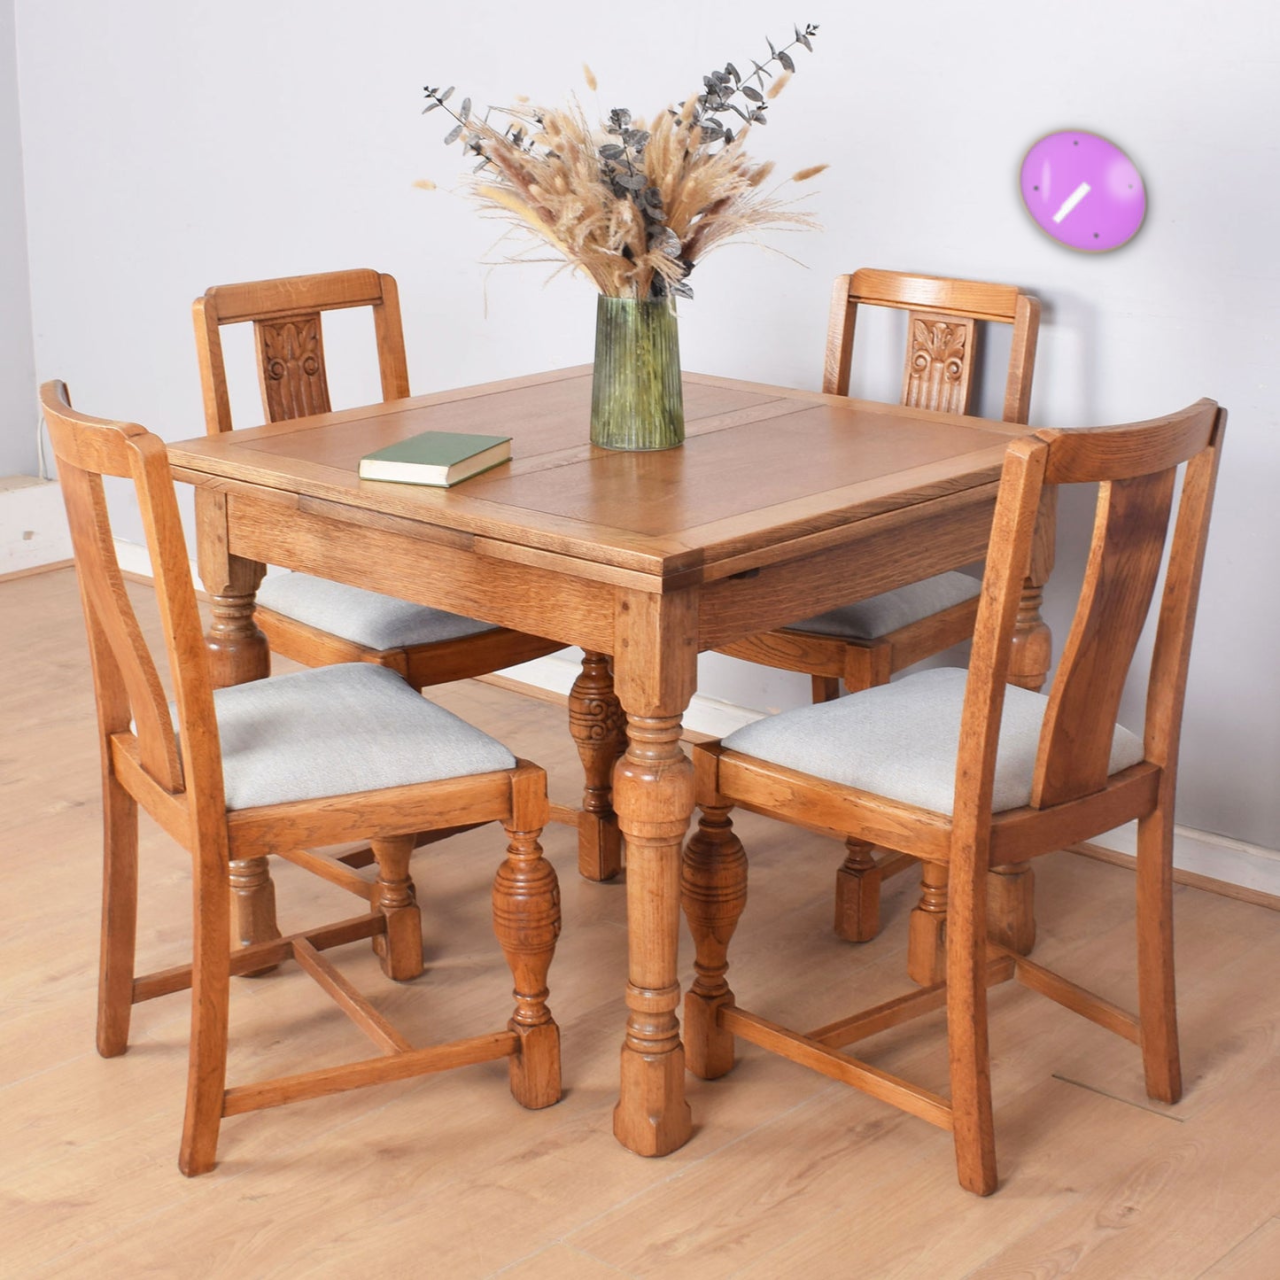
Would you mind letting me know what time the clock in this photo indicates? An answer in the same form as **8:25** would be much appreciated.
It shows **7:38**
